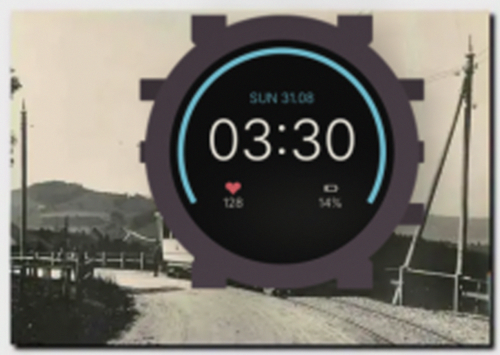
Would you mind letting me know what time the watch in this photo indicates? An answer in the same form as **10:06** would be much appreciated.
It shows **3:30**
